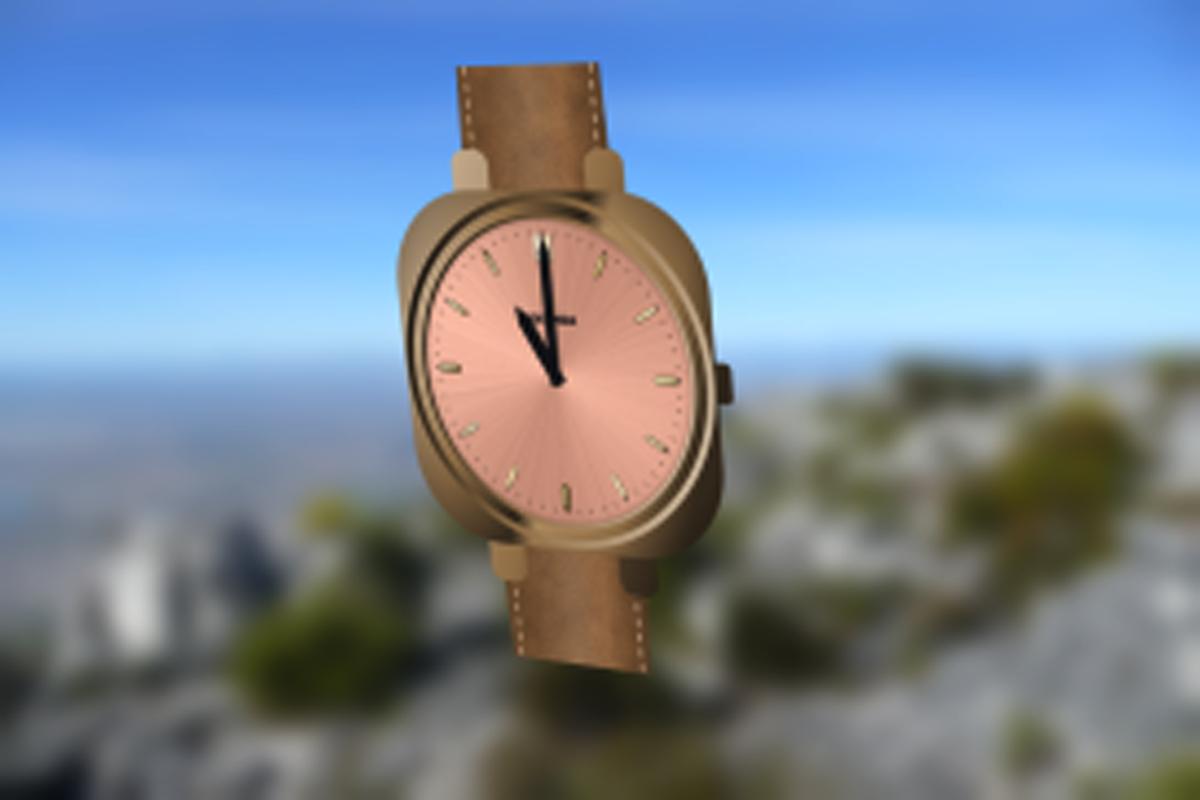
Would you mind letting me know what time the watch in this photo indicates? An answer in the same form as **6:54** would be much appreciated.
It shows **11:00**
